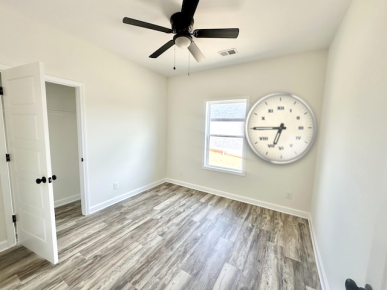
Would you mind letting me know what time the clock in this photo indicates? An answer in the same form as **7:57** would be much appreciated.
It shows **6:45**
